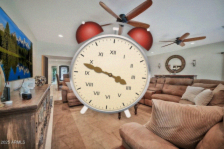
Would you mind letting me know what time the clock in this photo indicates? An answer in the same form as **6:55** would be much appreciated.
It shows **3:48**
